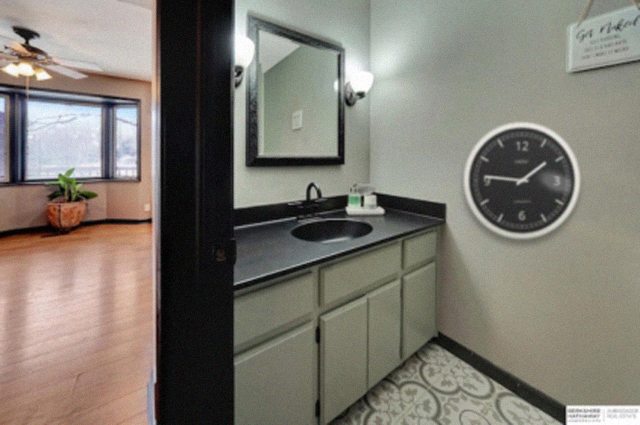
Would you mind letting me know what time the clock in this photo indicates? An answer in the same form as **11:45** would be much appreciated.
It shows **1:46**
